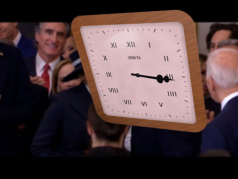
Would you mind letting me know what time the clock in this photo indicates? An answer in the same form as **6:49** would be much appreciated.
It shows **3:16**
